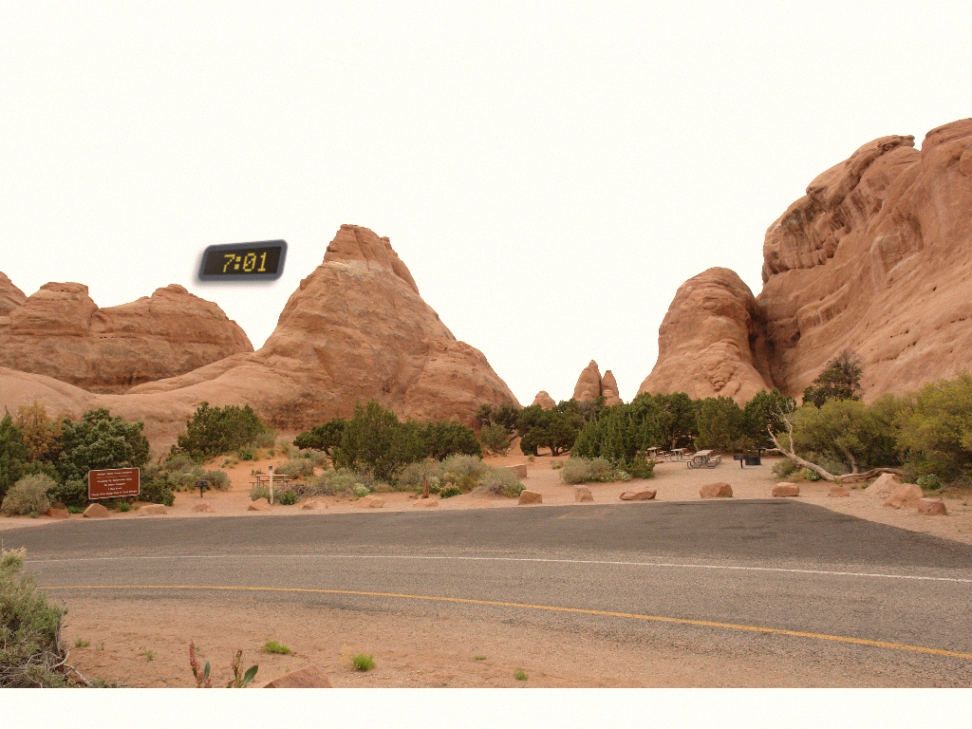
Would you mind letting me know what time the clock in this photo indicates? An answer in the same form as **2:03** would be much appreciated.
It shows **7:01**
